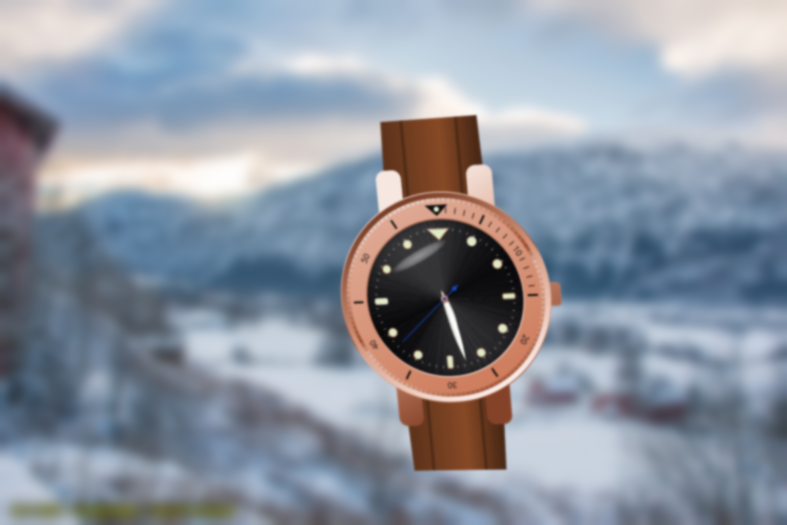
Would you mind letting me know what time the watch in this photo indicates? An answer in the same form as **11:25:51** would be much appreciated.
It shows **5:27:38**
